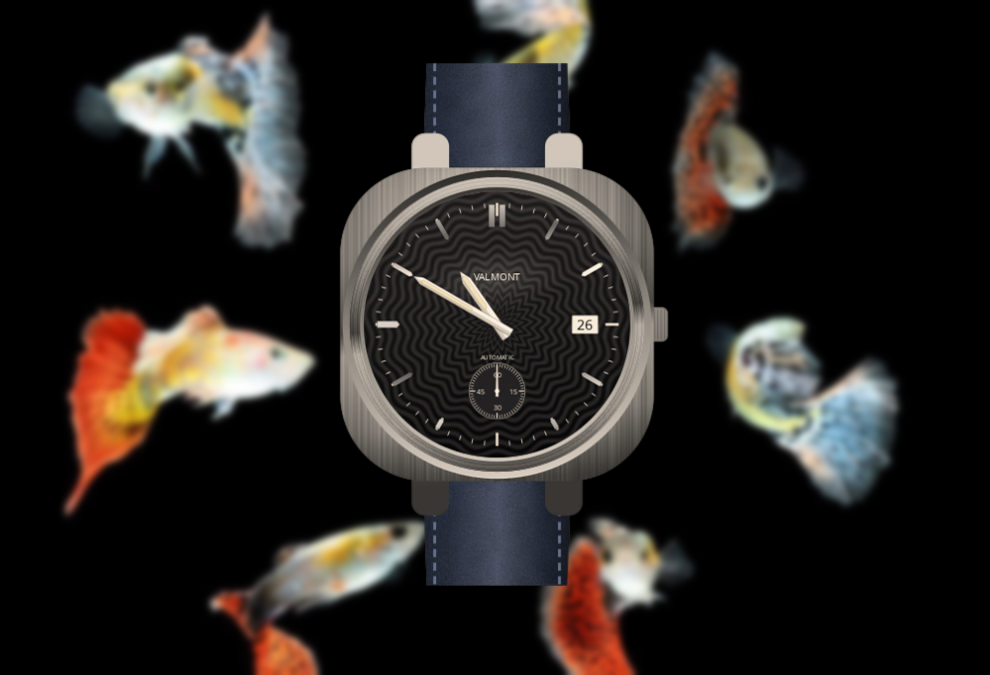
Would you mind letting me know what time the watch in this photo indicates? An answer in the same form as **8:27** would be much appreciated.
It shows **10:50**
